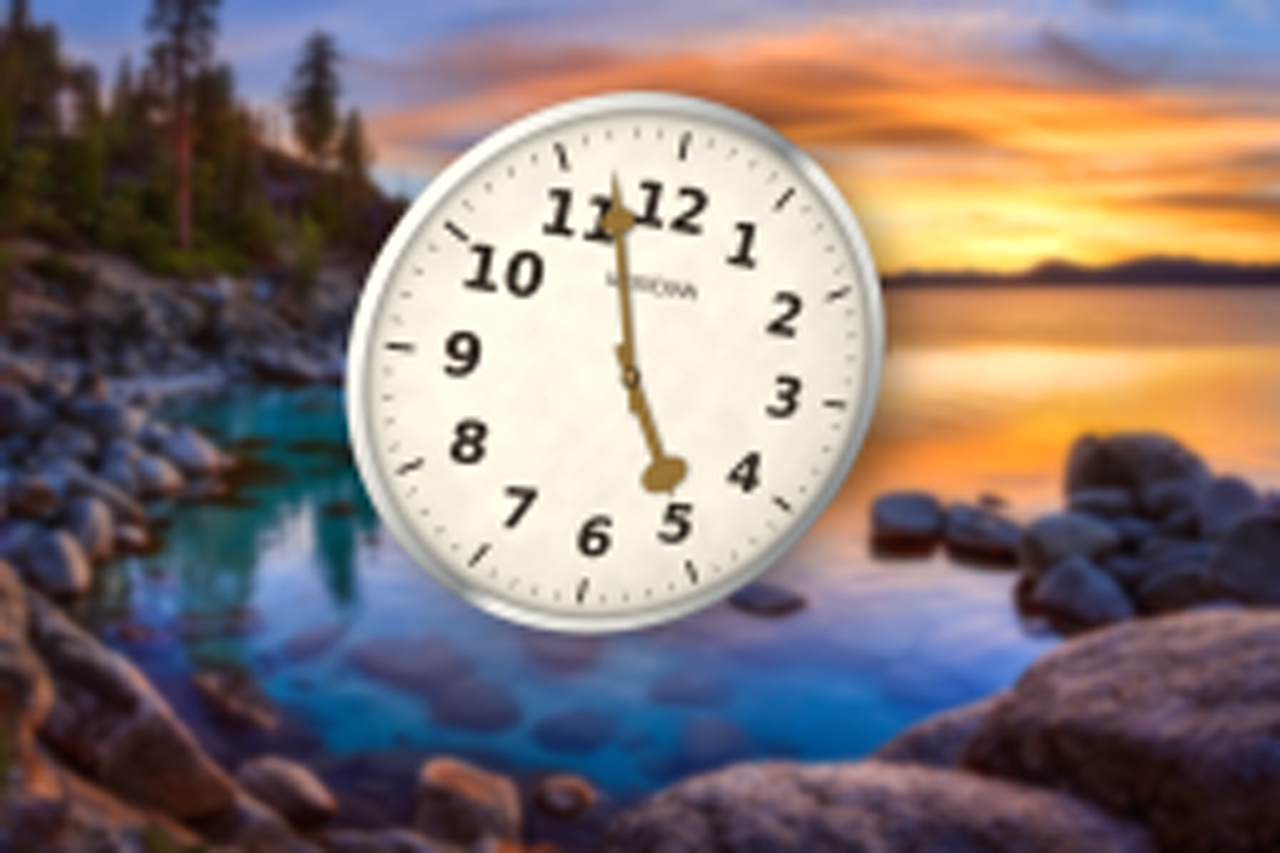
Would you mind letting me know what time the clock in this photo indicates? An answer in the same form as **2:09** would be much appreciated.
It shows **4:57**
